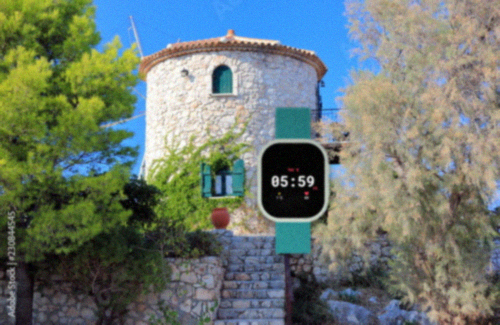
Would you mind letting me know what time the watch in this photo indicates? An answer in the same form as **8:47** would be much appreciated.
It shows **5:59**
